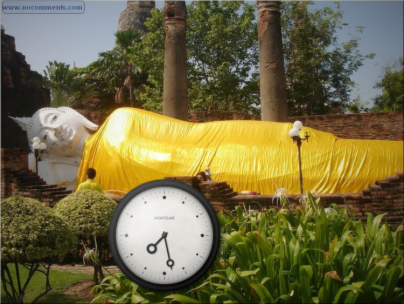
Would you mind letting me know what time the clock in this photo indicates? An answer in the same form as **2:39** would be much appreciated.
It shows **7:28**
